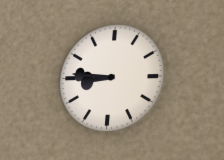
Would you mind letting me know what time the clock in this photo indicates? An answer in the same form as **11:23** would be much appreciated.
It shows **8:46**
